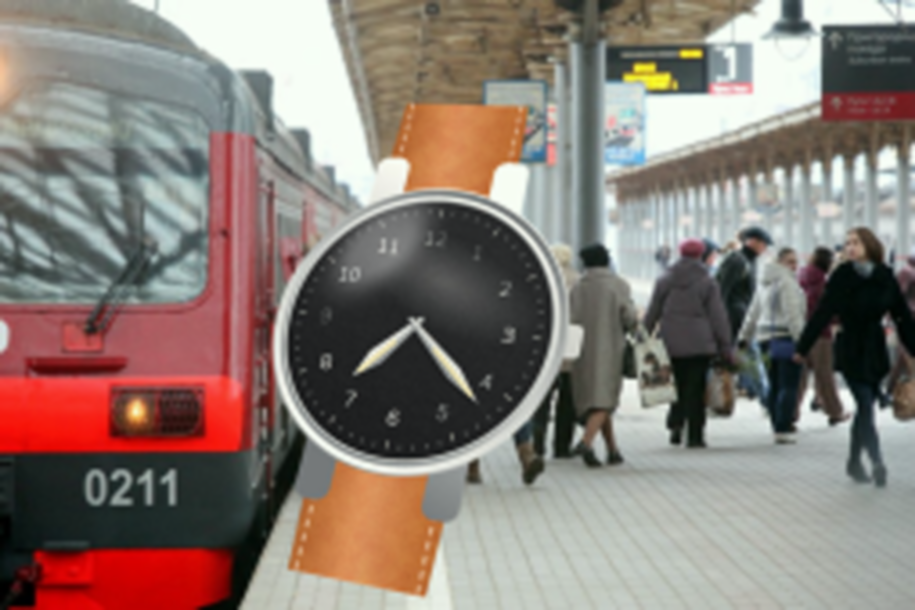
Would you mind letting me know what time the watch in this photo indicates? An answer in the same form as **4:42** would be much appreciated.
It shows **7:22**
